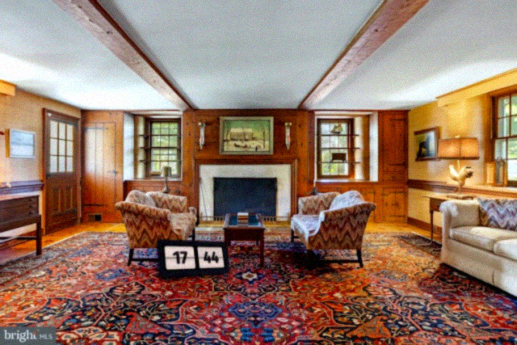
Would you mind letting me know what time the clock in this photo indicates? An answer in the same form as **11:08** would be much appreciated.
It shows **17:44**
